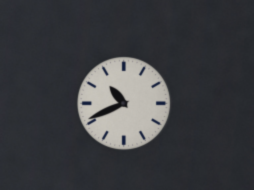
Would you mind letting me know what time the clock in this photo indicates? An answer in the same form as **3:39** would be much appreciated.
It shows **10:41**
